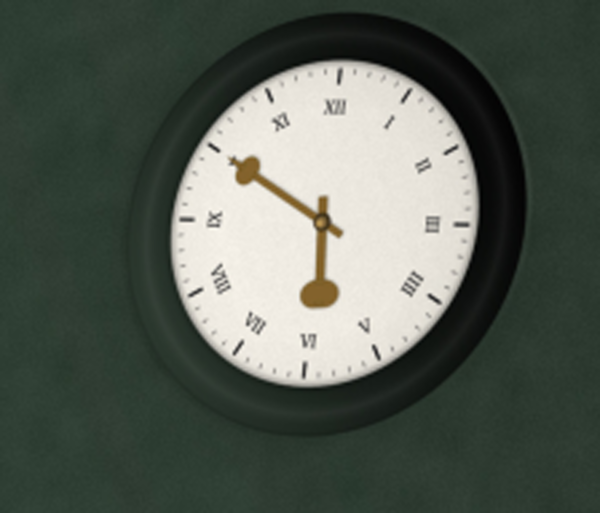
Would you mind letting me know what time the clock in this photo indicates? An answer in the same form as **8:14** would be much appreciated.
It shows **5:50**
